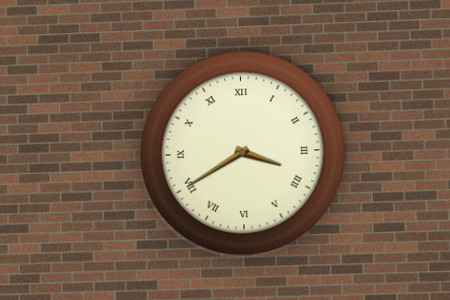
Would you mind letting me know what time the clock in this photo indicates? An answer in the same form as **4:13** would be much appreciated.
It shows **3:40**
